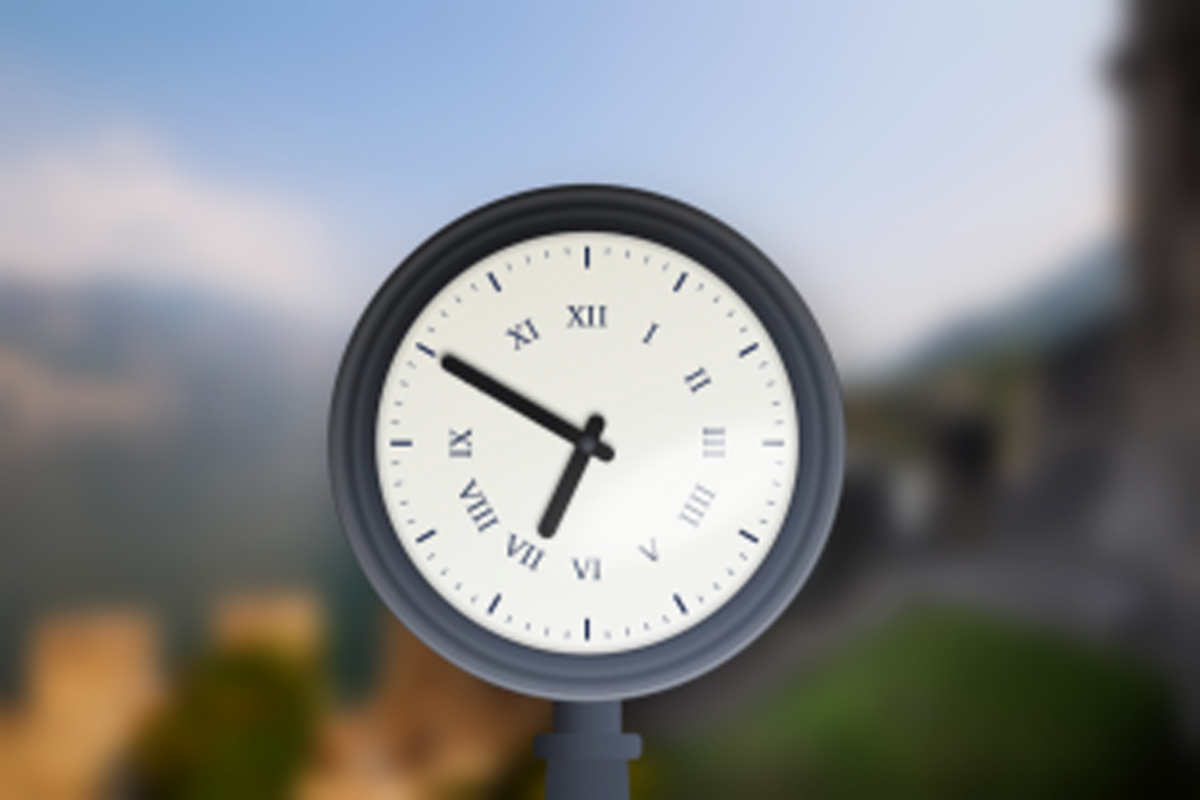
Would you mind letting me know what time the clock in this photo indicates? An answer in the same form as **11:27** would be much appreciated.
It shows **6:50**
